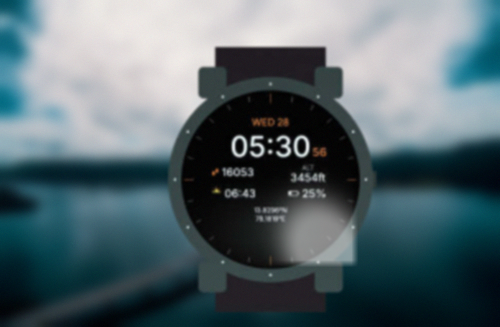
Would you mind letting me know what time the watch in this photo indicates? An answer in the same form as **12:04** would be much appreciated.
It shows **5:30**
